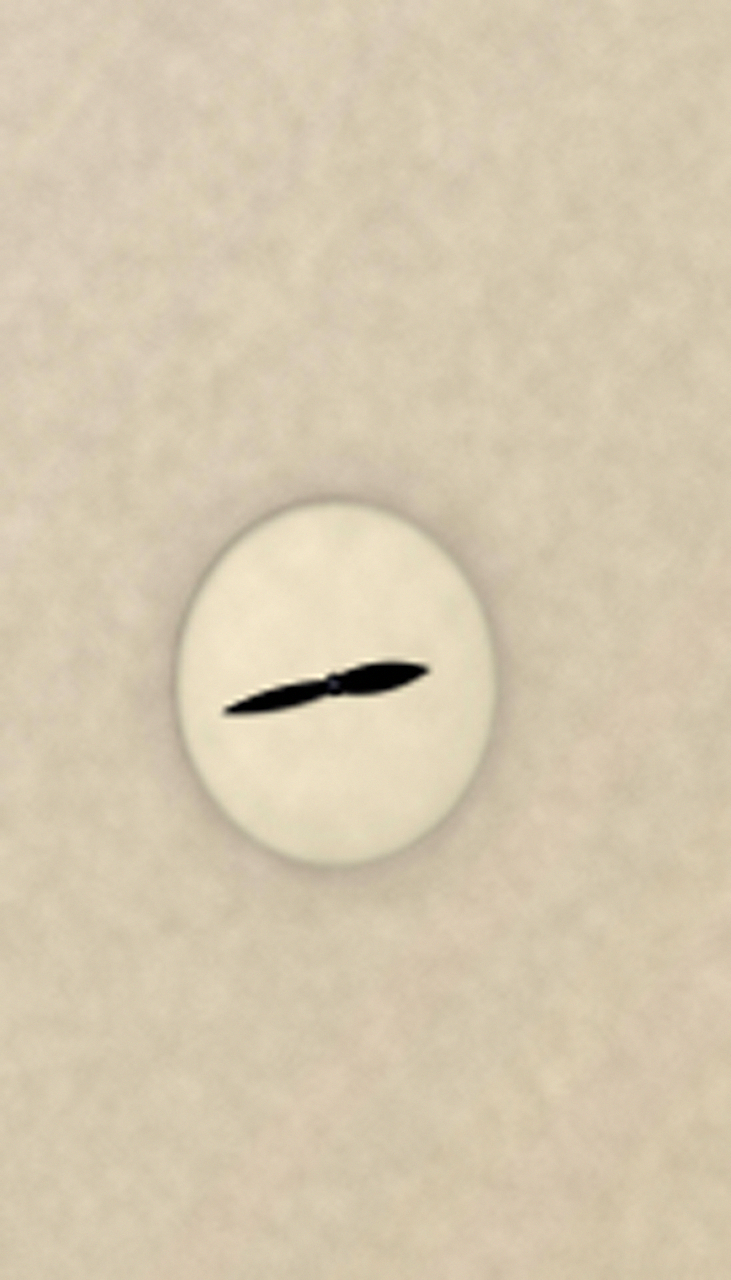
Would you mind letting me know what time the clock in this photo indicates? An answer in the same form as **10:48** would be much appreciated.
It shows **2:43**
